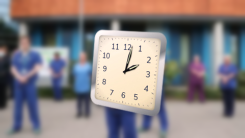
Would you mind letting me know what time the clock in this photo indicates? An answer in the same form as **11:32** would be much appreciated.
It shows **2:02**
